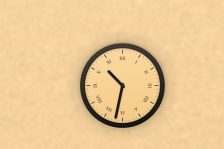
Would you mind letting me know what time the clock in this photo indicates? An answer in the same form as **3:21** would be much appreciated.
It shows **10:32**
